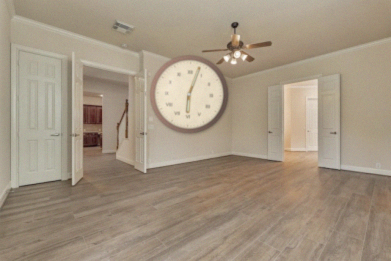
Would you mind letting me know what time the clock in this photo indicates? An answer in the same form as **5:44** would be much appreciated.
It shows **6:03**
